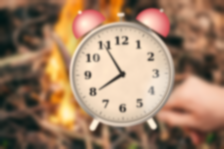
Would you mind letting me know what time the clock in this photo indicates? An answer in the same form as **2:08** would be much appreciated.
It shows **7:55**
